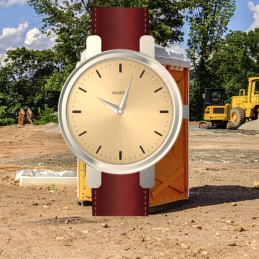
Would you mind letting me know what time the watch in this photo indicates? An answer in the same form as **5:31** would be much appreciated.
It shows **10:03**
